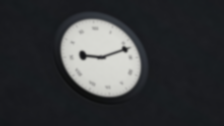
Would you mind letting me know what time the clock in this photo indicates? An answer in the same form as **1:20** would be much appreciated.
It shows **9:12**
